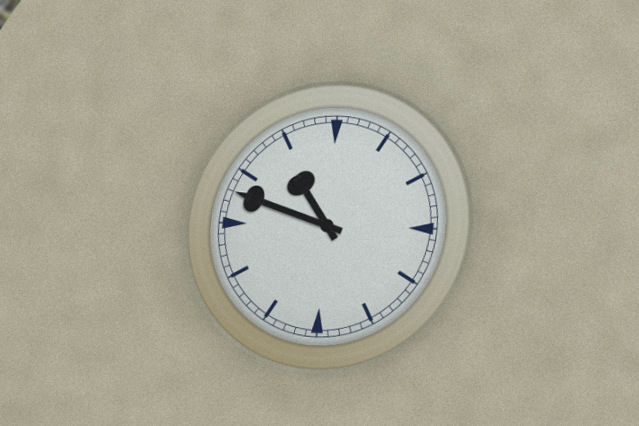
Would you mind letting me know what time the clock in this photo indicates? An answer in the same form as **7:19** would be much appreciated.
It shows **10:48**
